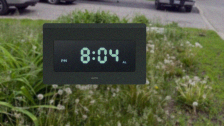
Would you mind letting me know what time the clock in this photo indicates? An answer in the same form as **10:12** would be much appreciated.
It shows **8:04**
